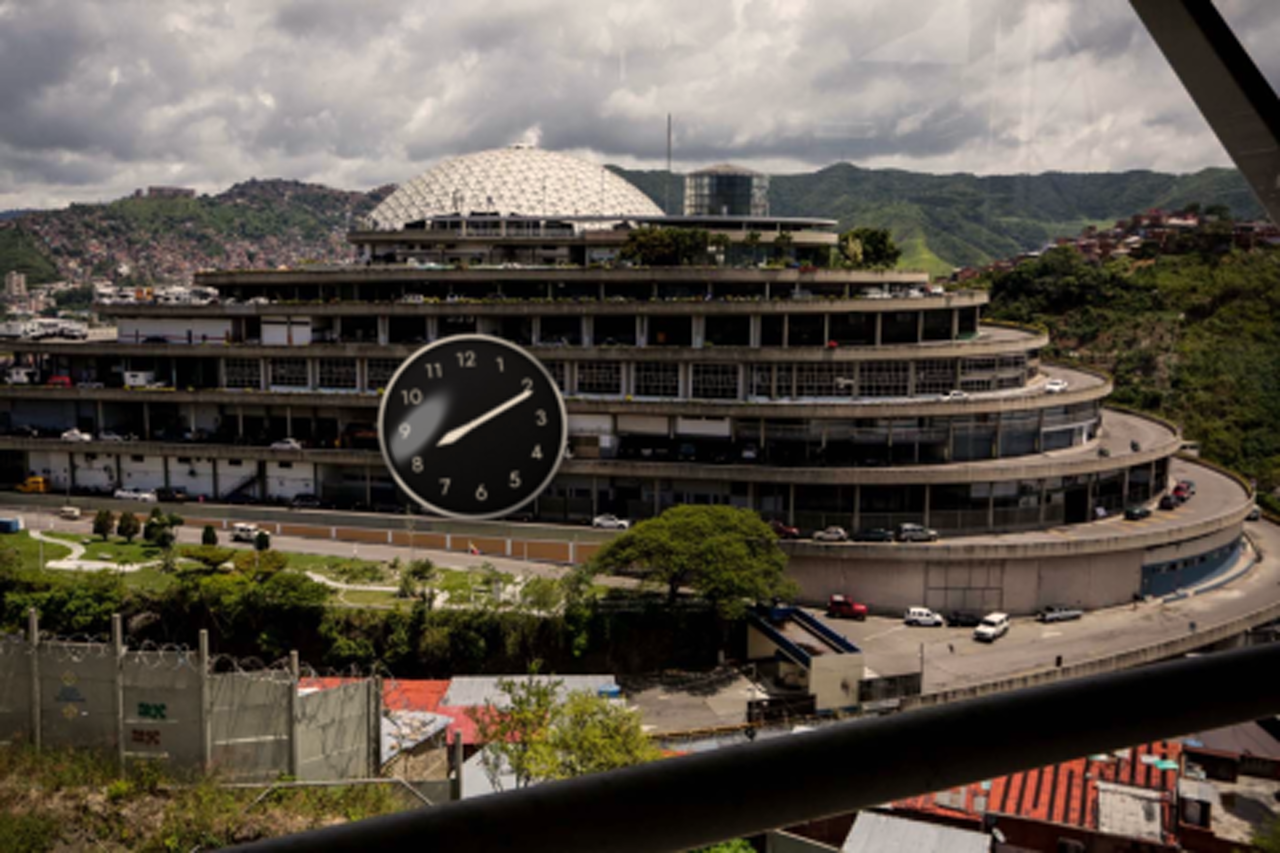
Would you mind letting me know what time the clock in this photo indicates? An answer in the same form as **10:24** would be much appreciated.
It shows **8:11**
